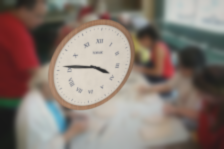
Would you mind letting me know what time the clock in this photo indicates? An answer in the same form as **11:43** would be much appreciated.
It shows **3:46**
